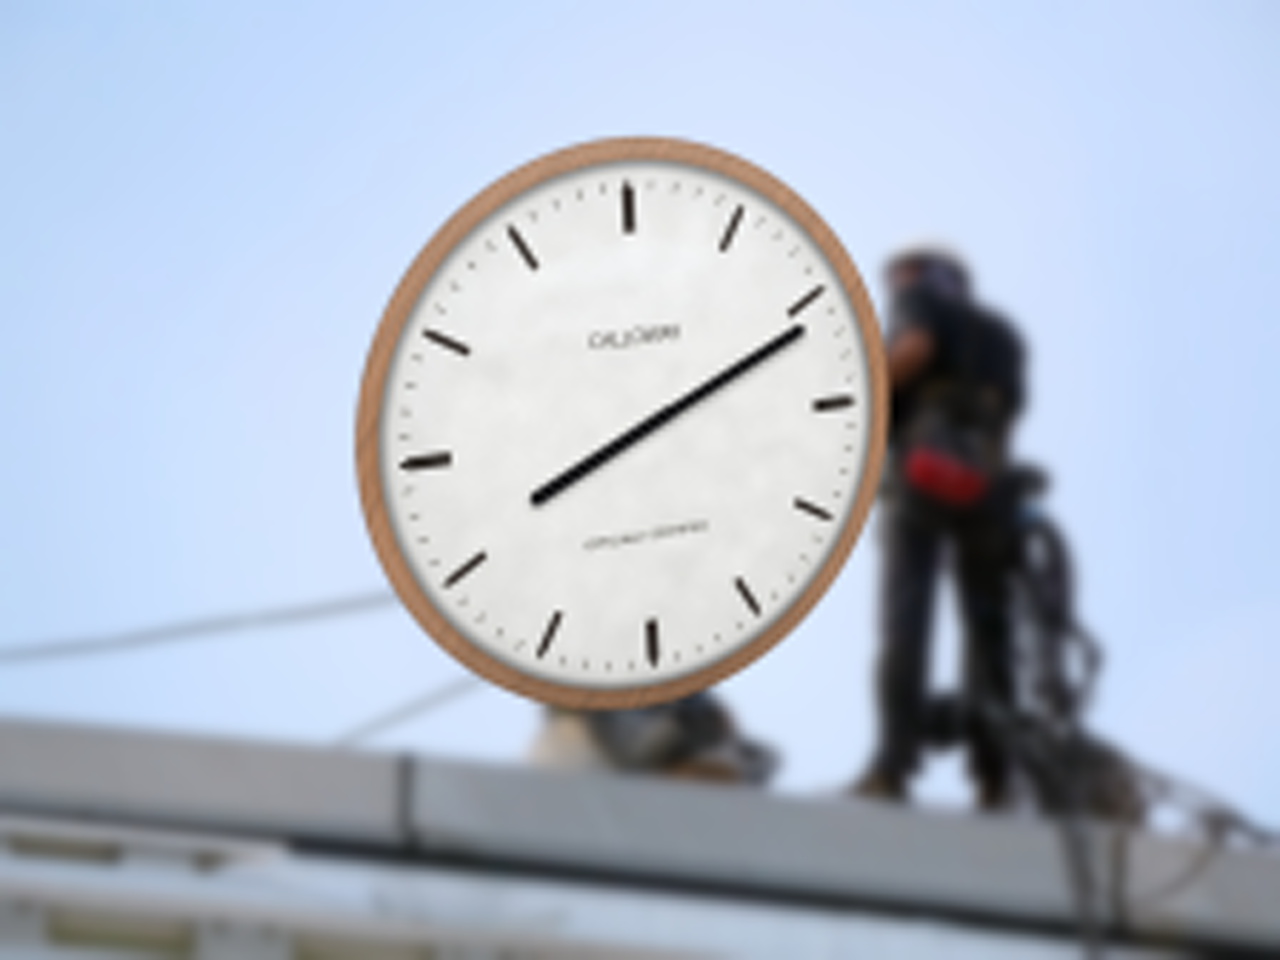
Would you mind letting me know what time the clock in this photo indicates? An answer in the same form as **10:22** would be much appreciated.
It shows **8:11**
